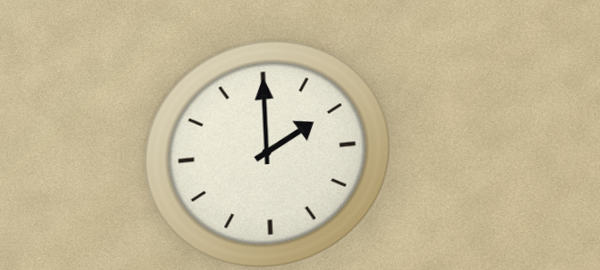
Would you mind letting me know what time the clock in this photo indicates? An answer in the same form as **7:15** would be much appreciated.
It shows **2:00**
